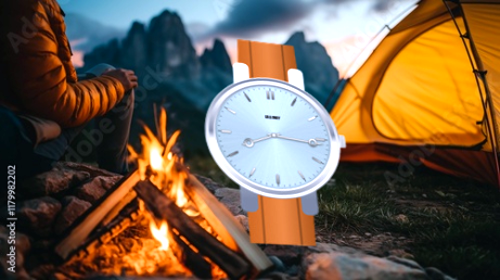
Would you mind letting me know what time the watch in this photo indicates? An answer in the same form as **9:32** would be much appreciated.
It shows **8:16**
